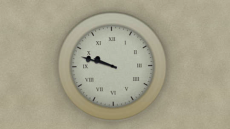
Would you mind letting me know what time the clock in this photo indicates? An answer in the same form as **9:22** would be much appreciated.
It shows **9:48**
